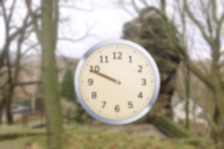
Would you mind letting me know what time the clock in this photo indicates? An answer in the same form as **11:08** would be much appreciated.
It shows **9:49**
